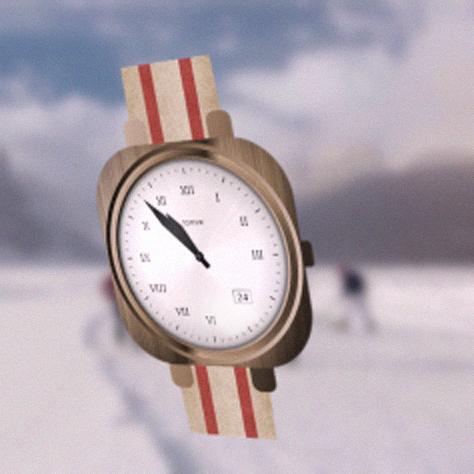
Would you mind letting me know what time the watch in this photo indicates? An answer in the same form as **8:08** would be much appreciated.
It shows **10:53**
